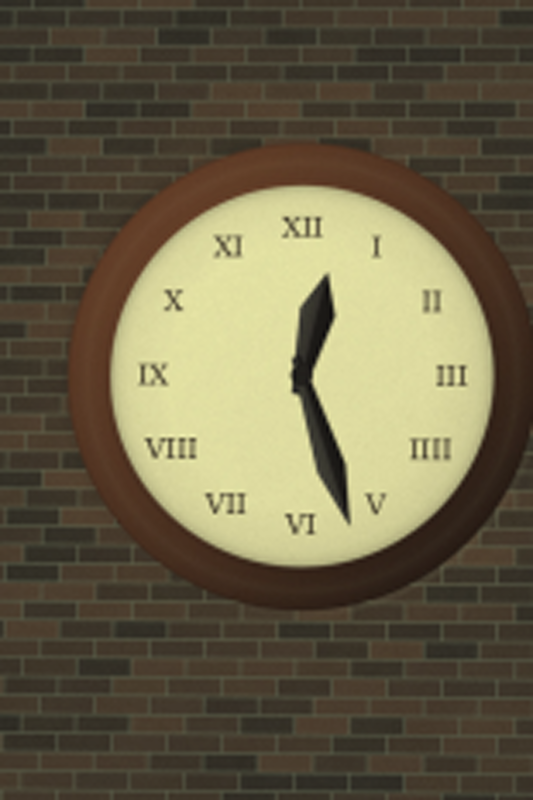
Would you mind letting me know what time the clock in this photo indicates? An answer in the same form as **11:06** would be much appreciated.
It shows **12:27**
